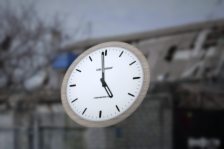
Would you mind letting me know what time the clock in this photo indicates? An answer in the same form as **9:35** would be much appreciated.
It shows **4:59**
